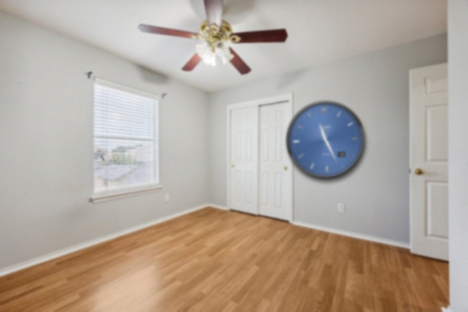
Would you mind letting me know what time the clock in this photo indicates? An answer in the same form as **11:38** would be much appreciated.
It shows **11:26**
